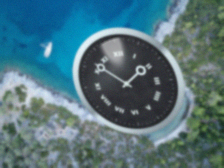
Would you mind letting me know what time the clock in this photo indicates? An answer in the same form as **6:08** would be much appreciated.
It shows **1:52**
